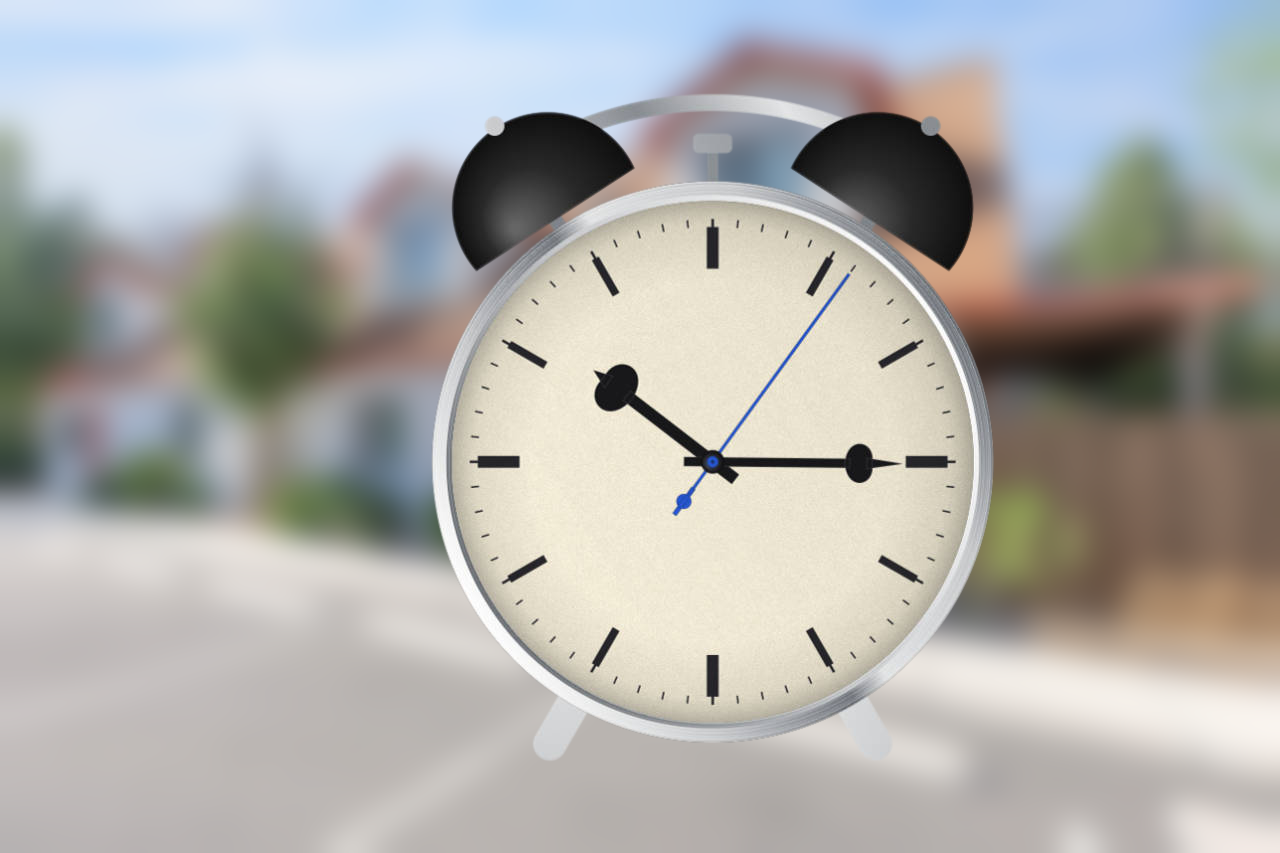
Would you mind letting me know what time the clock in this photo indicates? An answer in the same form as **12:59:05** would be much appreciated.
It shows **10:15:06**
